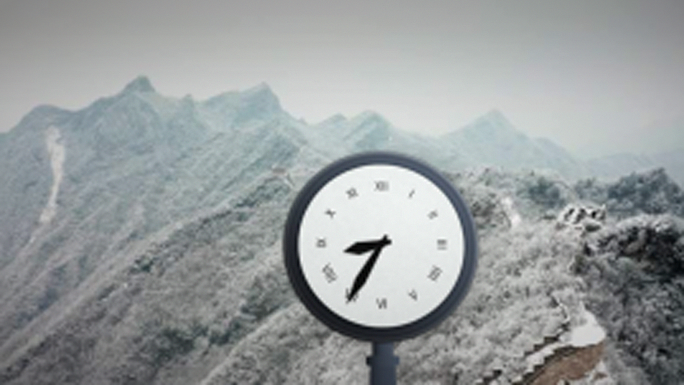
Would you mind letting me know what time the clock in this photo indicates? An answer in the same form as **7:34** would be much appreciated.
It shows **8:35**
